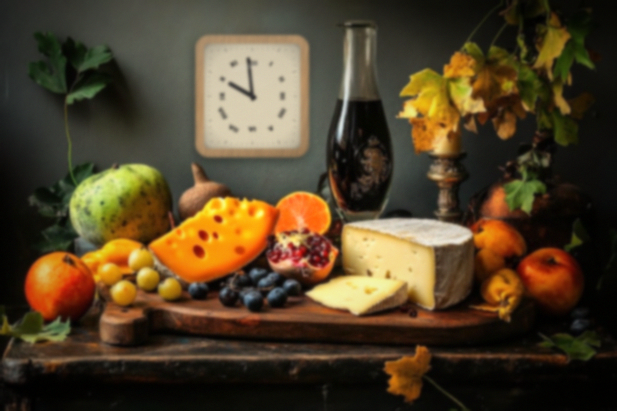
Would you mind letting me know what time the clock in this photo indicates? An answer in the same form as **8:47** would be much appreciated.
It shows **9:59**
